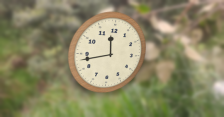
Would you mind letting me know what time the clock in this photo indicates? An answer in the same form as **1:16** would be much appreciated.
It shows **11:43**
